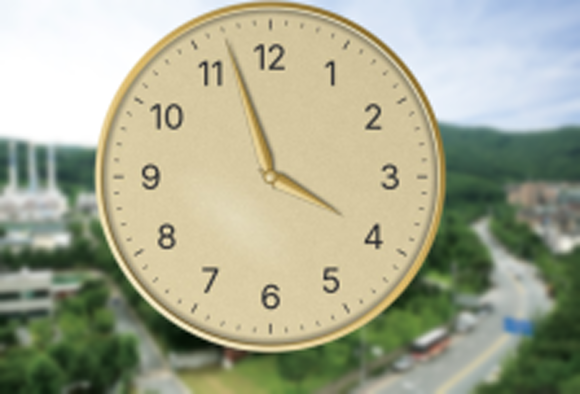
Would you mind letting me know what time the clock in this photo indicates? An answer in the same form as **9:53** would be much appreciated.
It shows **3:57**
